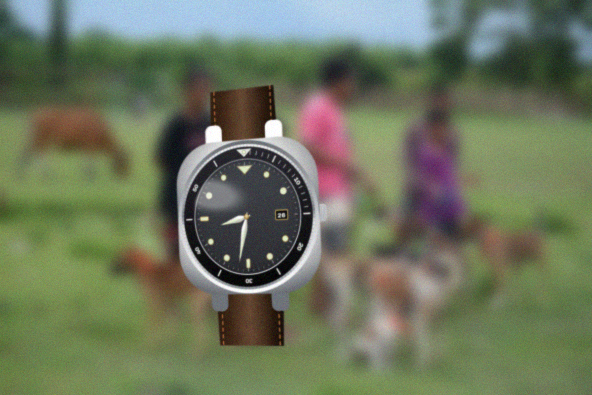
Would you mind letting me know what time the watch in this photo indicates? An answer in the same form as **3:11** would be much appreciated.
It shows **8:32**
